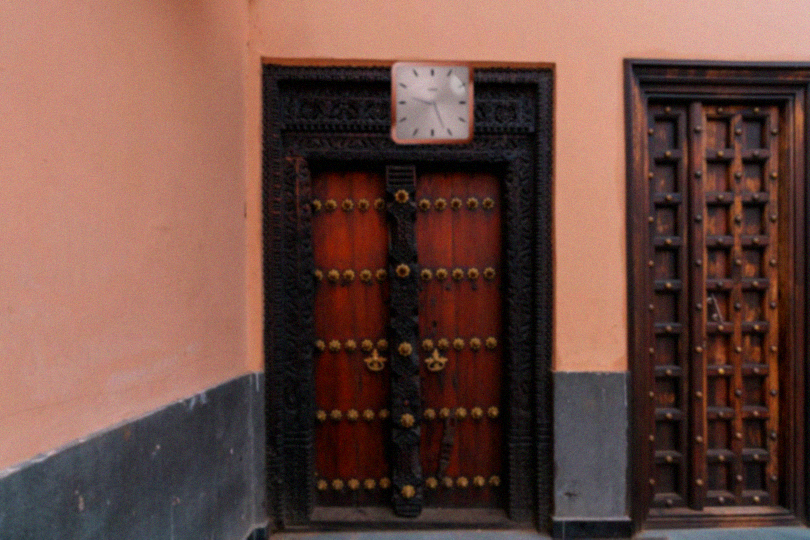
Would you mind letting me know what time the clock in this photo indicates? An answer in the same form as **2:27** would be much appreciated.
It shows **9:26**
